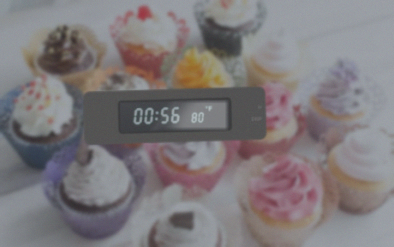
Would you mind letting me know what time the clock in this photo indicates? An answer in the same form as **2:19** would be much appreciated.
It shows **0:56**
